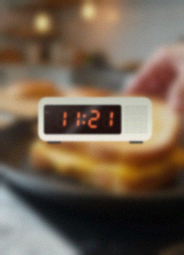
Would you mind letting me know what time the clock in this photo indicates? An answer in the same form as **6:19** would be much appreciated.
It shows **11:21**
